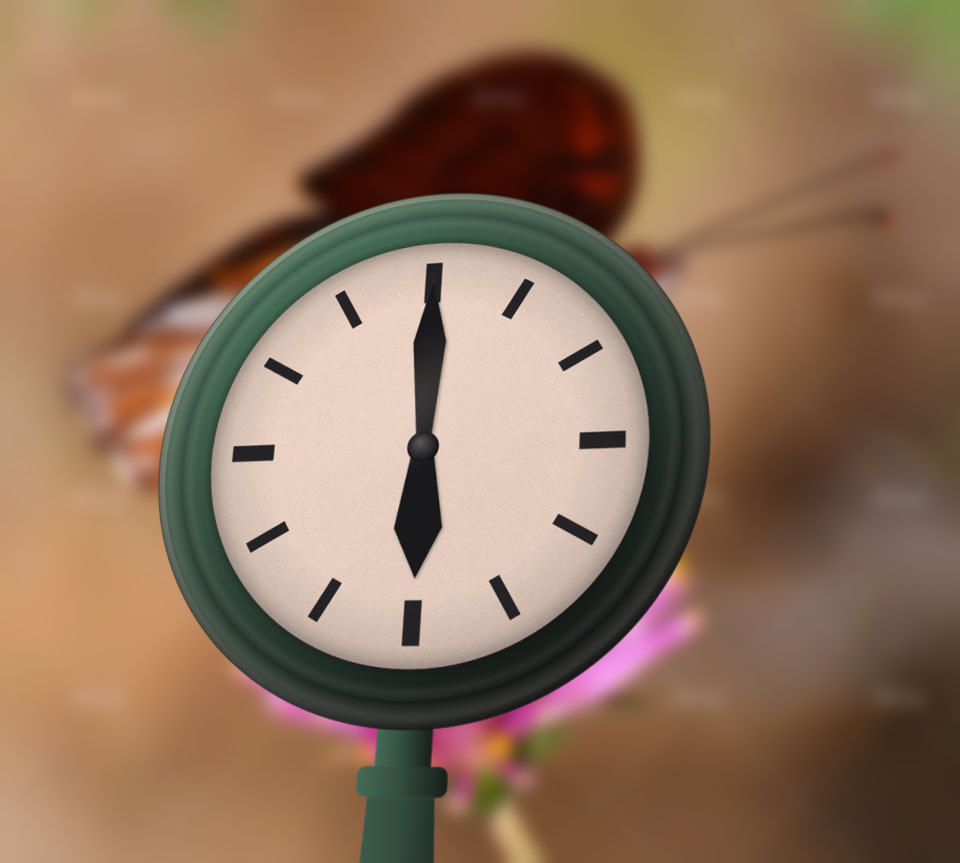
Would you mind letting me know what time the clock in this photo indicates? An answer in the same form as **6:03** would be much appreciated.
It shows **6:00**
